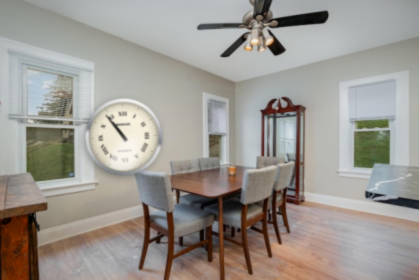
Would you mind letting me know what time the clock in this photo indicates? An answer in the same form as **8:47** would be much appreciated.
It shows **10:54**
